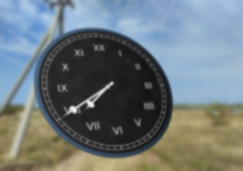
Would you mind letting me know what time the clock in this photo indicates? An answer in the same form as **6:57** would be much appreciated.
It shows **7:40**
